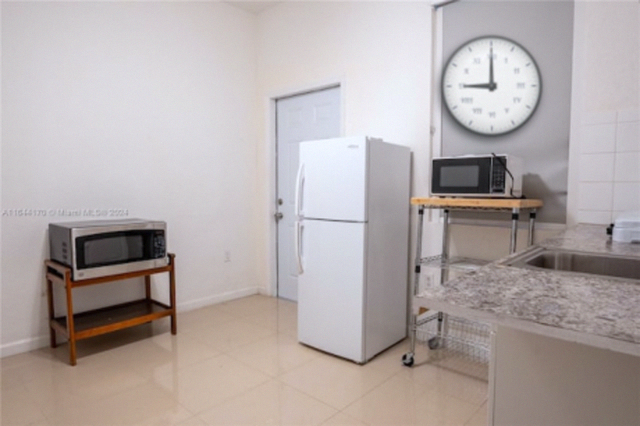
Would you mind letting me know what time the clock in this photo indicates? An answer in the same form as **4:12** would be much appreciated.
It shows **9:00**
